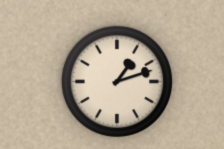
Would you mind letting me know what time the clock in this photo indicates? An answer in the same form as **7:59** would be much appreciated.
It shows **1:12**
